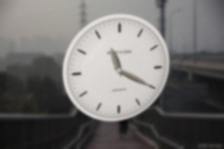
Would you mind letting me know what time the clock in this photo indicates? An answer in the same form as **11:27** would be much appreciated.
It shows **11:20**
